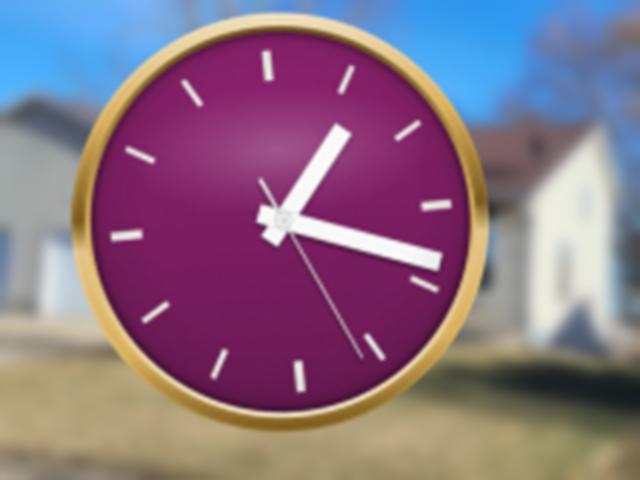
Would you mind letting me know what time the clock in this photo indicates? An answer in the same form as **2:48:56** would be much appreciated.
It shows **1:18:26**
